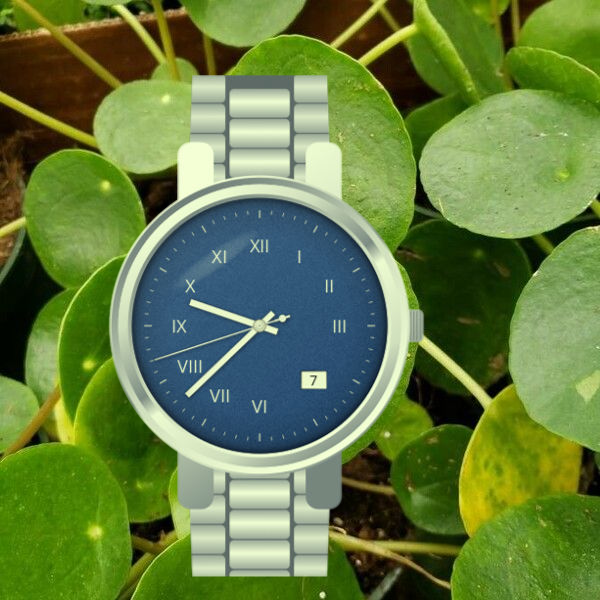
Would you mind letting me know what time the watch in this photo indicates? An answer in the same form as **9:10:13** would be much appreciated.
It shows **9:37:42**
